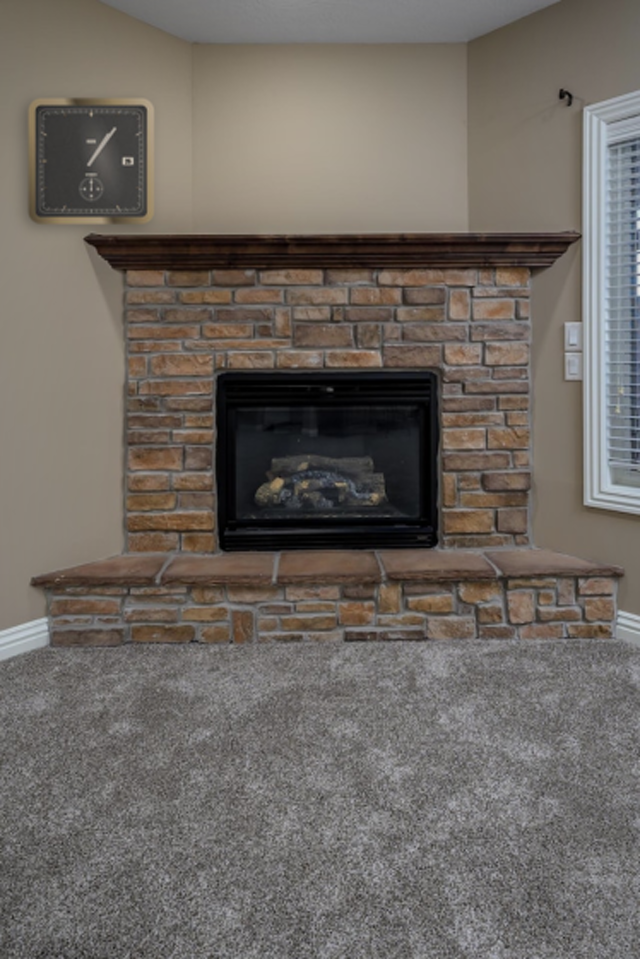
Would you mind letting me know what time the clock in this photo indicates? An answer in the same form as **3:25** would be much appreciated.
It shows **1:06**
